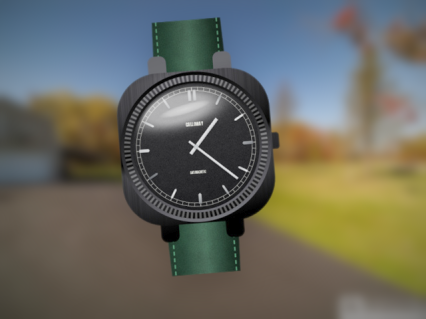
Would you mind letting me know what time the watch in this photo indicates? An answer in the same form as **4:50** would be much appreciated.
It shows **1:22**
